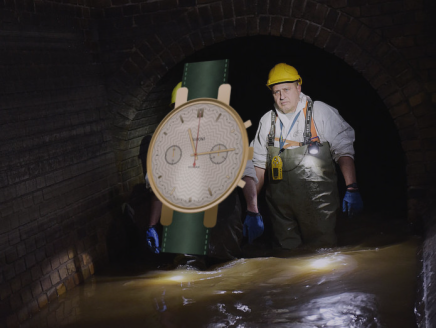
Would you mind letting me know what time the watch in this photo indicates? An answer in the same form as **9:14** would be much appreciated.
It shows **11:14**
